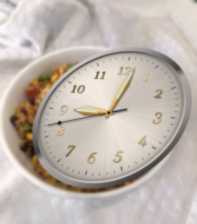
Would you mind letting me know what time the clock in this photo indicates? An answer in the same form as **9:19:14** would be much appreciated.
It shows **9:01:42**
